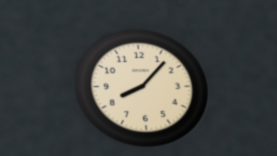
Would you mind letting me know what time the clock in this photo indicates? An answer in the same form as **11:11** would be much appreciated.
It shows **8:07**
